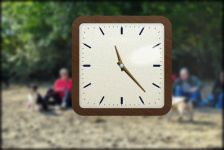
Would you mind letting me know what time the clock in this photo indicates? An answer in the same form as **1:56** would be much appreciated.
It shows **11:23**
